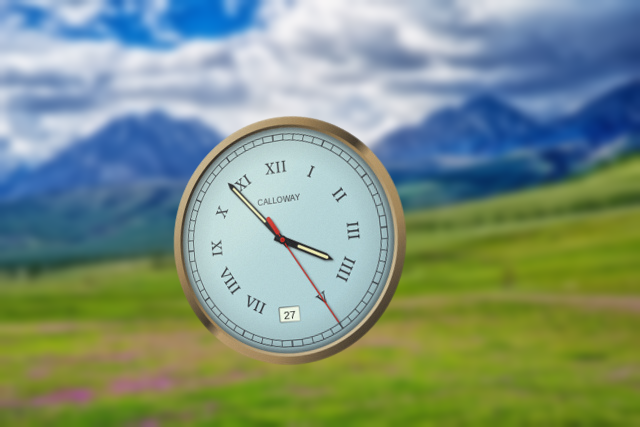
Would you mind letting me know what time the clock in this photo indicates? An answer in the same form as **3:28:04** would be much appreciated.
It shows **3:53:25**
